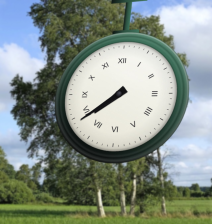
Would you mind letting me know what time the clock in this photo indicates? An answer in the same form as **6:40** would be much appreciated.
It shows **7:39**
